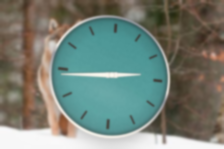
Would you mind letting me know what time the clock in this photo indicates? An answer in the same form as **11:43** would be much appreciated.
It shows **2:44**
